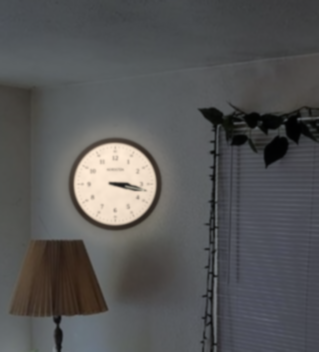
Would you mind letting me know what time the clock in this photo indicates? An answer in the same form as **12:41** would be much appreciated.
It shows **3:17**
